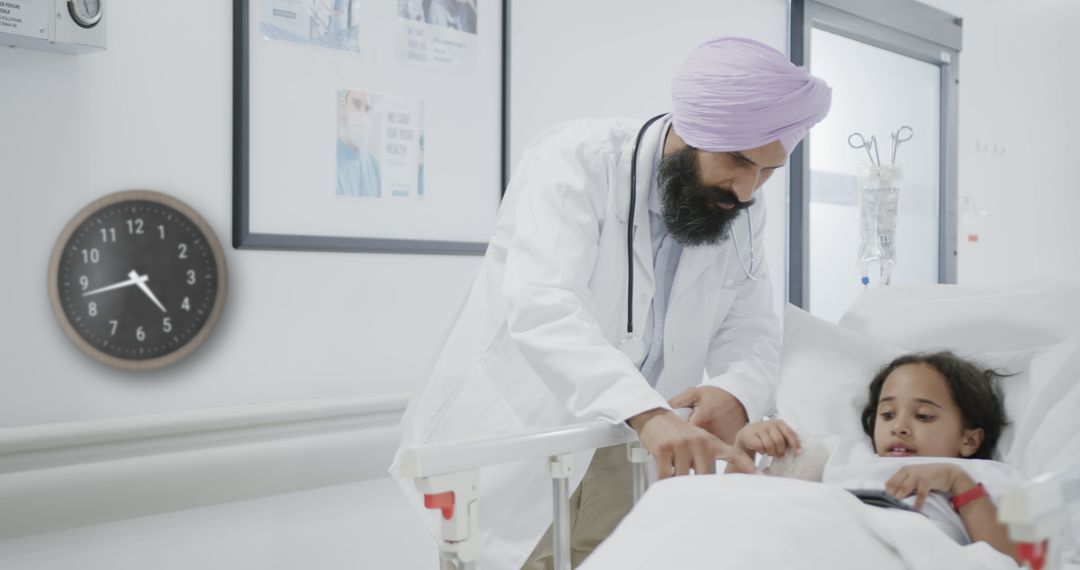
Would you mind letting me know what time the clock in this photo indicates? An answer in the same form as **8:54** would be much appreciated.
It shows **4:43**
